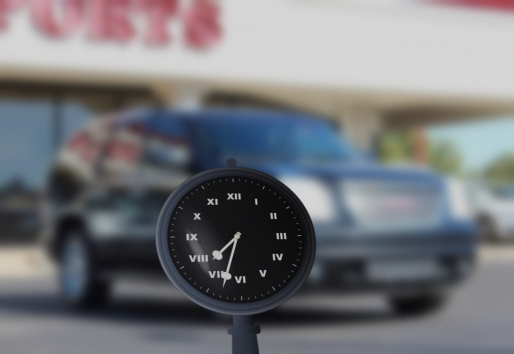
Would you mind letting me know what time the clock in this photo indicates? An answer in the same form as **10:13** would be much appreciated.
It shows **7:33**
